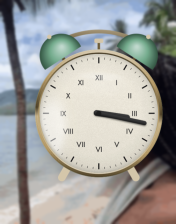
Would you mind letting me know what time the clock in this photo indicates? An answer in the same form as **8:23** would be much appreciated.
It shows **3:17**
